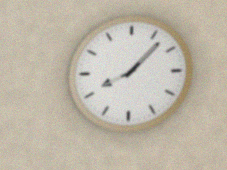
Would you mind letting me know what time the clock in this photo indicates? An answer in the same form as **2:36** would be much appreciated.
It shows **8:07**
